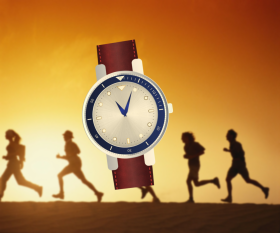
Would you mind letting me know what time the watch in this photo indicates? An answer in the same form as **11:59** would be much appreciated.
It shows **11:04**
